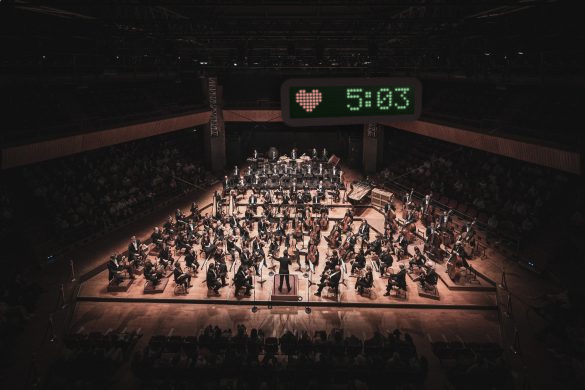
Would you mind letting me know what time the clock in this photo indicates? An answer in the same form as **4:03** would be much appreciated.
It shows **5:03**
